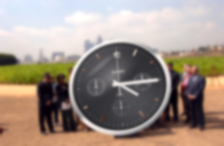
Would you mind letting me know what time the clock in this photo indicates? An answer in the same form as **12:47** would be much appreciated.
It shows **4:15**
